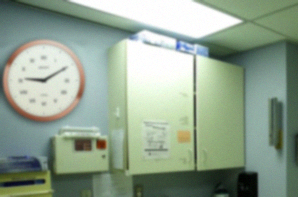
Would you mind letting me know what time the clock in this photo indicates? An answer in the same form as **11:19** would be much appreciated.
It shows **9:10**
